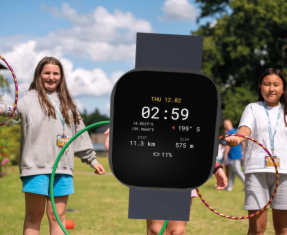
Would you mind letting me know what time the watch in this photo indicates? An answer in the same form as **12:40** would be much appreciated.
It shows **2:59**
